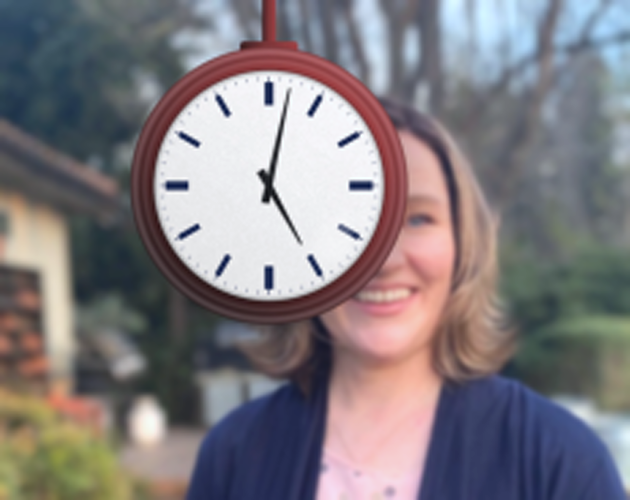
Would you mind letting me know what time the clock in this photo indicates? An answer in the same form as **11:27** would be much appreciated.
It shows **5:02**
